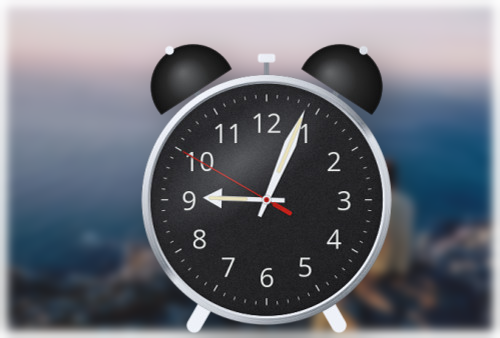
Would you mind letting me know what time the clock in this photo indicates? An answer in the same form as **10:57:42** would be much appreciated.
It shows **9:03:50**
